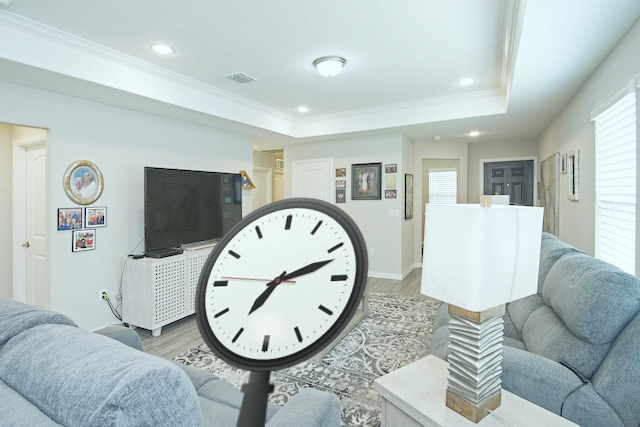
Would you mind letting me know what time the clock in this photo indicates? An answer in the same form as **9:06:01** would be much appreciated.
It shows **7:11:46**
